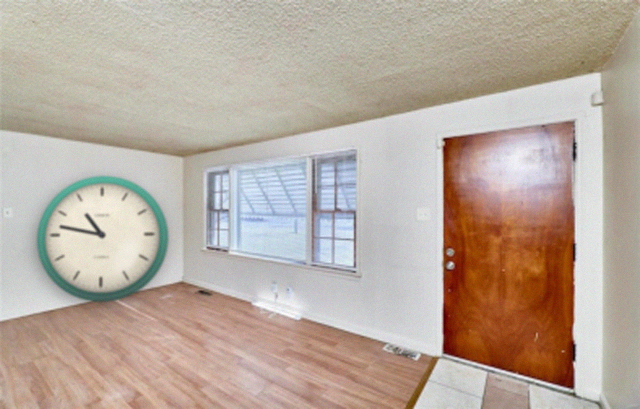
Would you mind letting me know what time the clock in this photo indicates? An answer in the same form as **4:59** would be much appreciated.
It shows **10:47**
